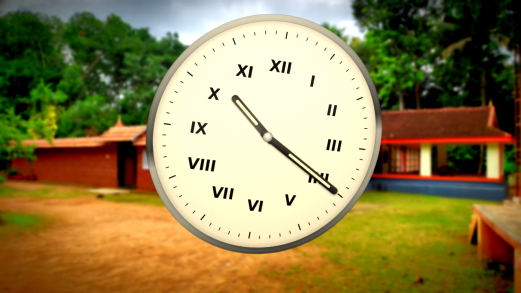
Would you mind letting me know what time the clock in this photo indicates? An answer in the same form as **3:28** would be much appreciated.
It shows **10:20**
